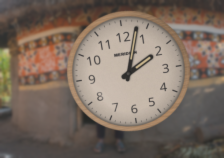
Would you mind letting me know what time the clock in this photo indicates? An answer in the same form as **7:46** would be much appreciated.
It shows **2:03**
